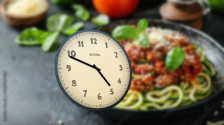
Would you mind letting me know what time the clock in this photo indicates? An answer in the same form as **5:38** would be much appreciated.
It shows **4:49**
